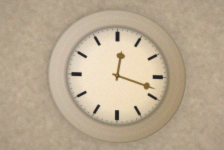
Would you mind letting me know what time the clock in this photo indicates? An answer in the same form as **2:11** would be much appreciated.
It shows **12:18**
